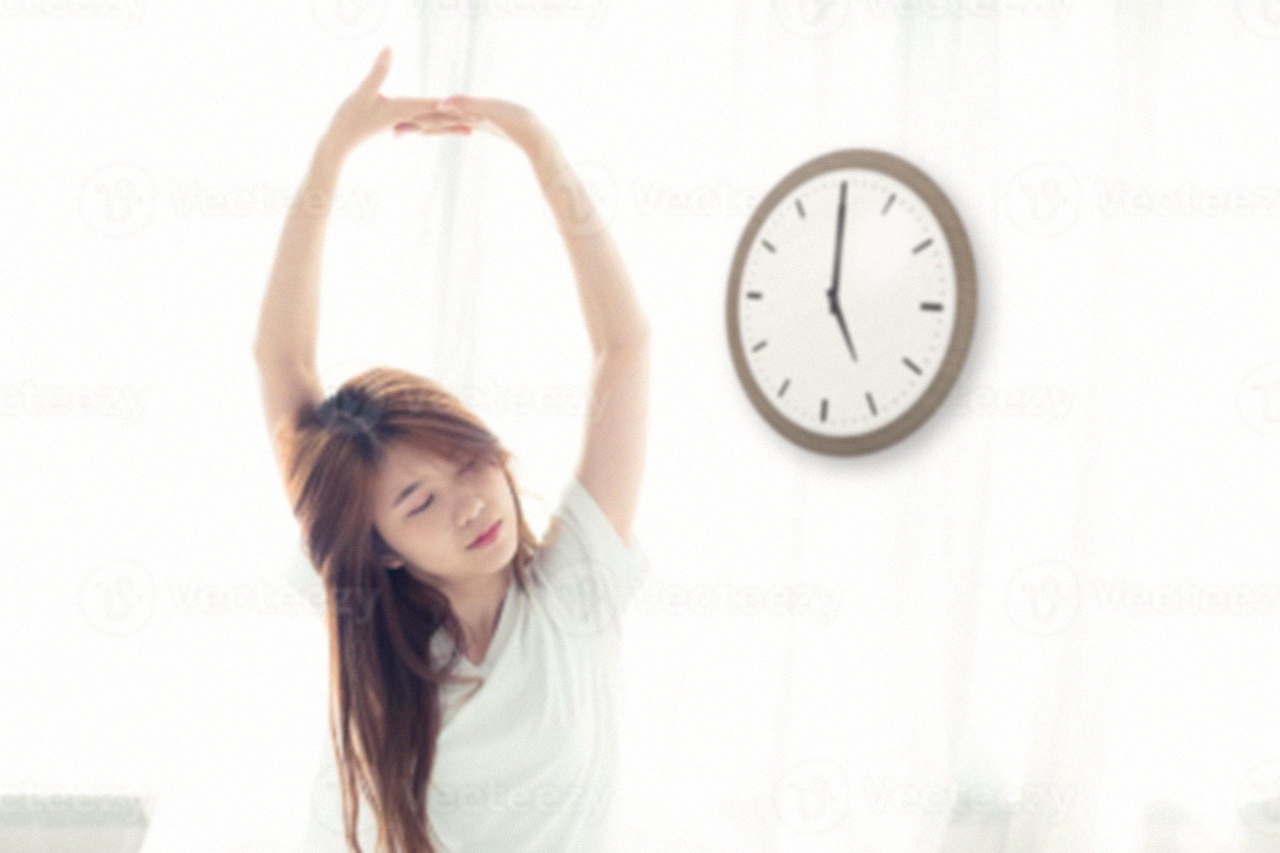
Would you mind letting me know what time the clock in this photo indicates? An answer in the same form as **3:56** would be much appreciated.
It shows **5:00**
